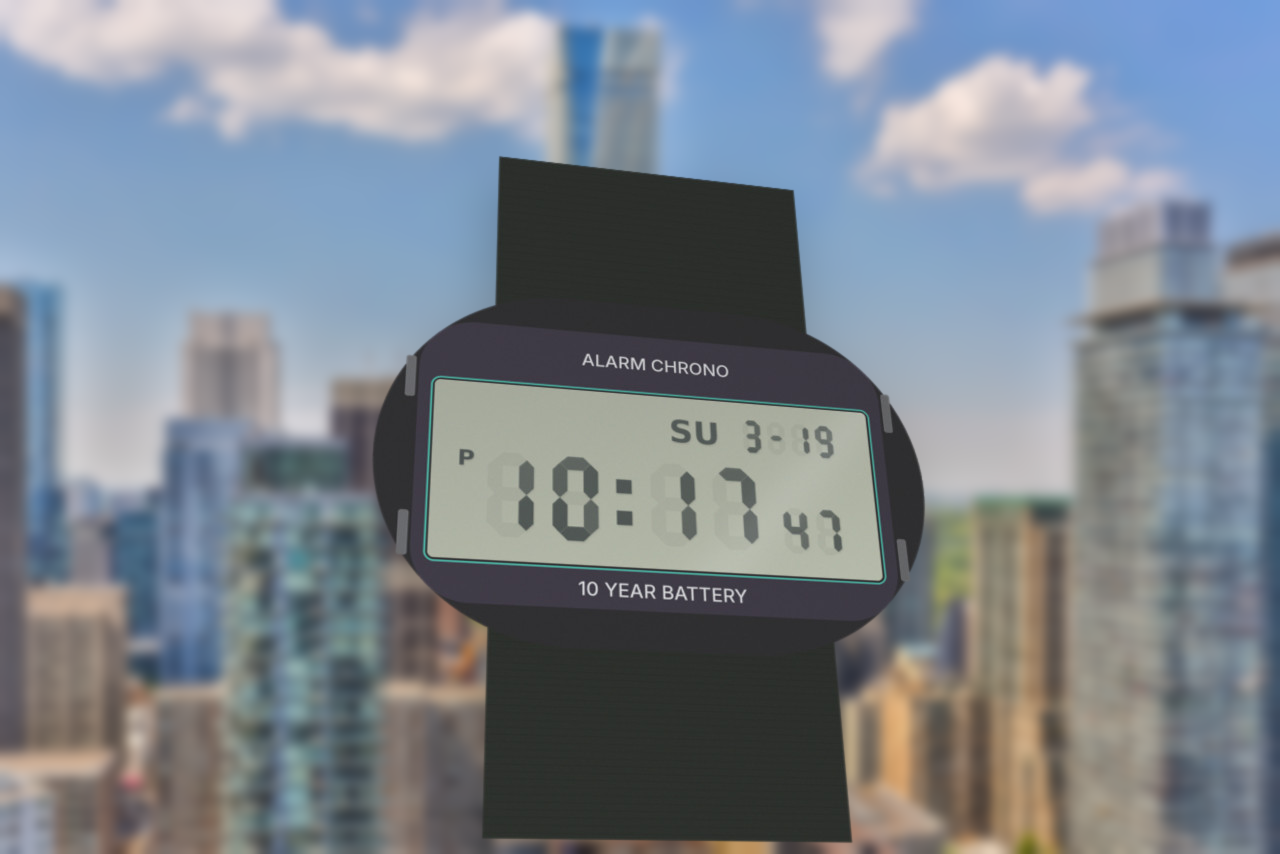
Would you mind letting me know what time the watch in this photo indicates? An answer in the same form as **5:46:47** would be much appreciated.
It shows **10:17:47**
